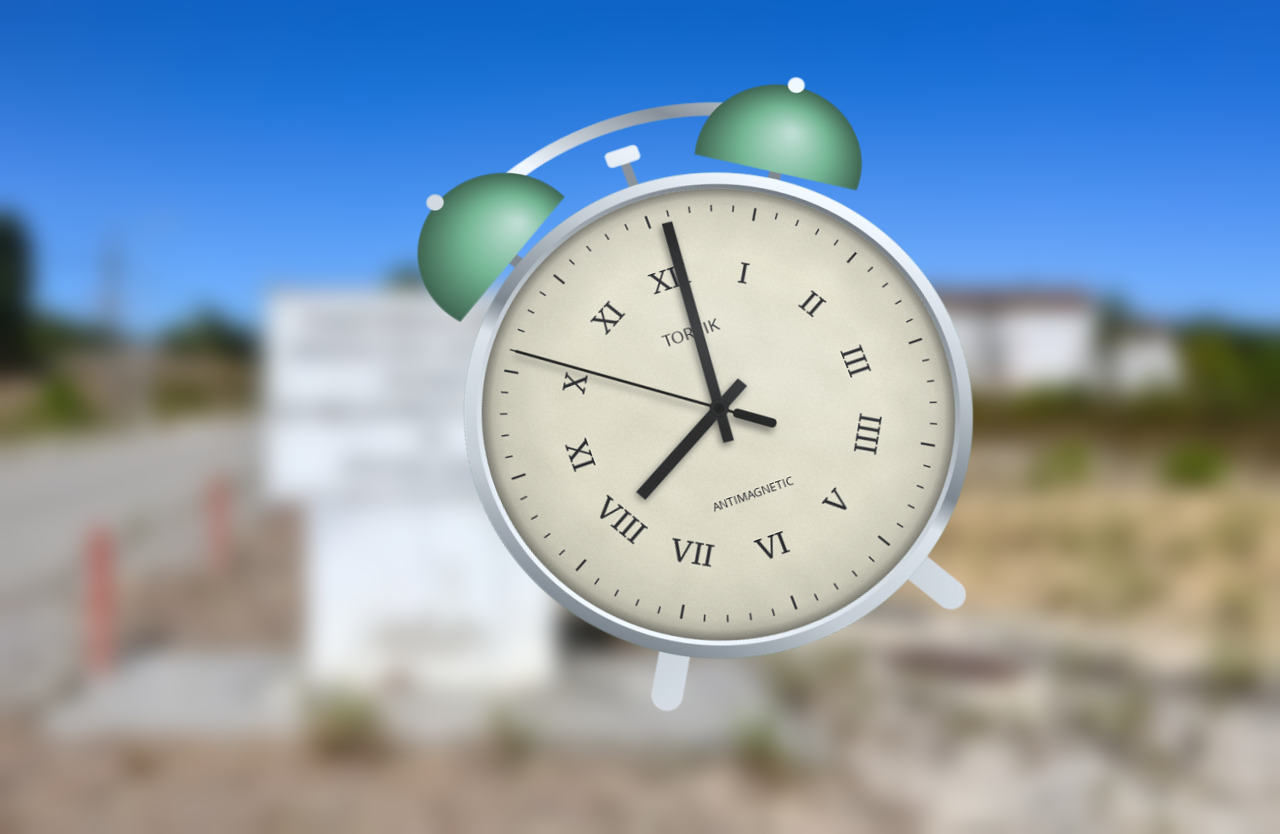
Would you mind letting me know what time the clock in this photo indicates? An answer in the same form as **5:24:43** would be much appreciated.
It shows **8:00:51**
